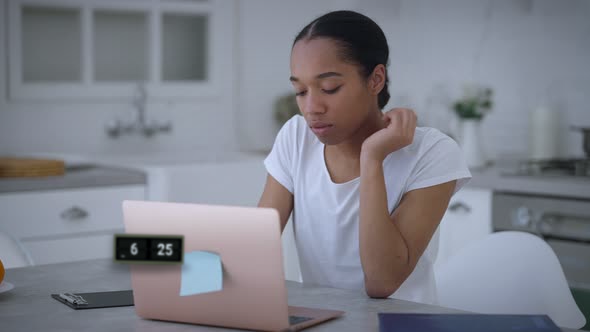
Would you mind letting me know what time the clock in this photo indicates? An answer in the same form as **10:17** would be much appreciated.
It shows **6:25**
